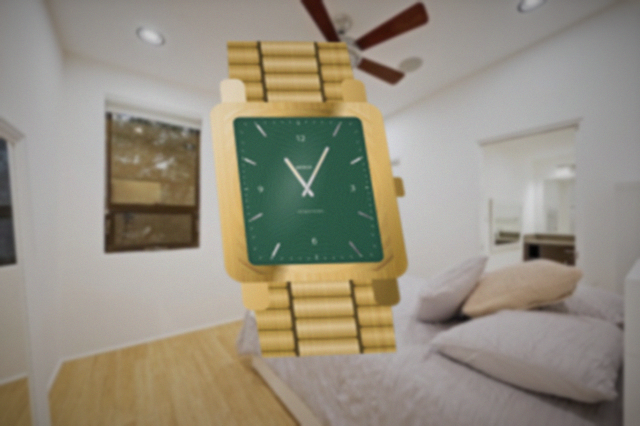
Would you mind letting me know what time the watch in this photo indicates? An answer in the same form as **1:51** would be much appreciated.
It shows **11:05**
